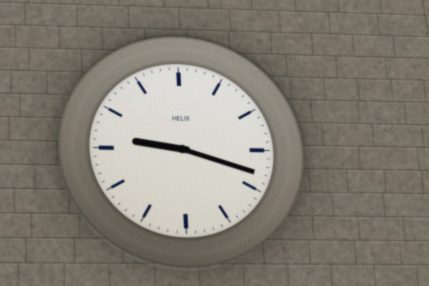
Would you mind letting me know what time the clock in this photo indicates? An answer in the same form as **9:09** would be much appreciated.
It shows **9:18**
